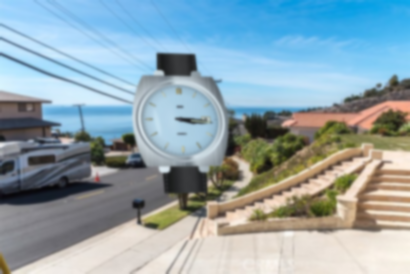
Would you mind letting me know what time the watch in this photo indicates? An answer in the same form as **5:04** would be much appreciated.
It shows **3:16**
